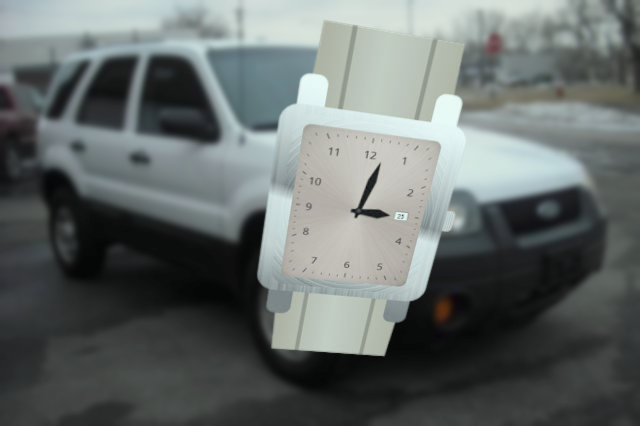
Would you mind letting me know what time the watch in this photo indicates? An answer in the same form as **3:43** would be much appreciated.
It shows **3:02**
